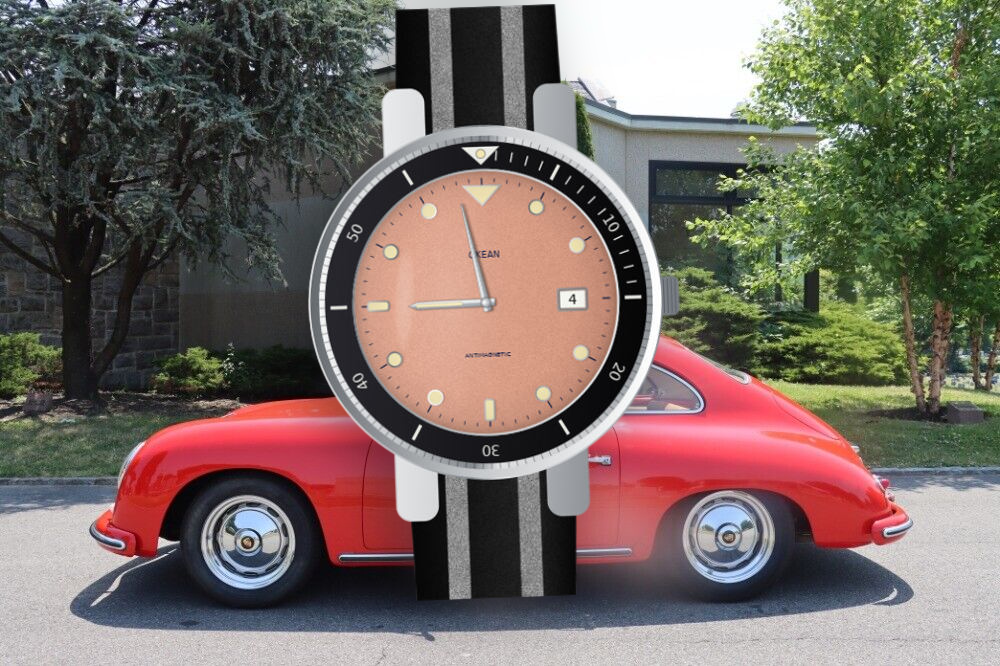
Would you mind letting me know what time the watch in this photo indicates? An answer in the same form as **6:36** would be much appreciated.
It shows **8:58**
